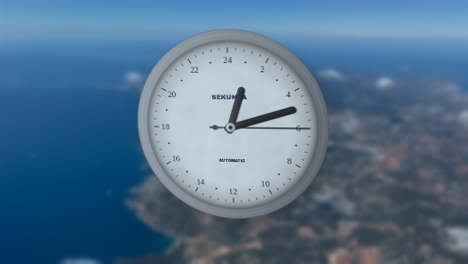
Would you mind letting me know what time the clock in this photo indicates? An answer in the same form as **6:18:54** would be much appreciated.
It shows **1:12:15**
